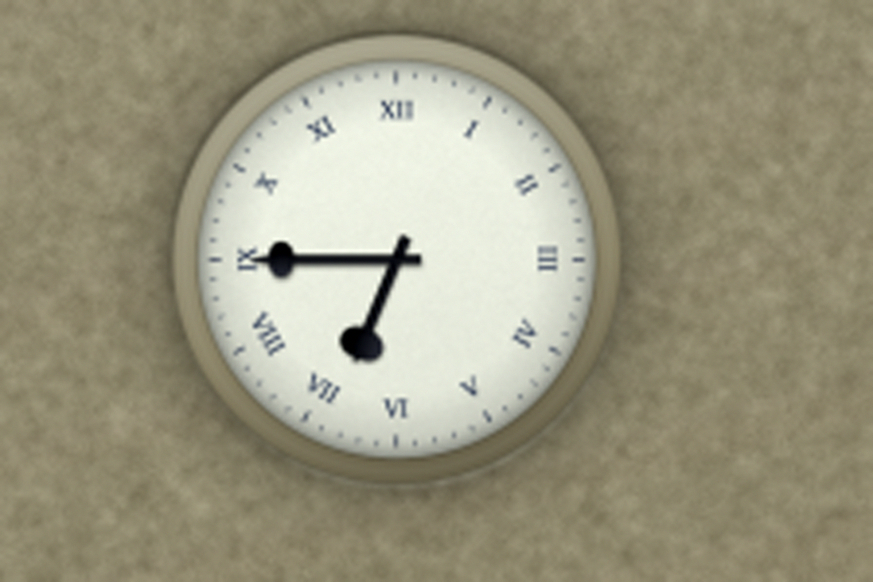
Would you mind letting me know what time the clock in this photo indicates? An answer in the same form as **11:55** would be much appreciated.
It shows **6:45**
